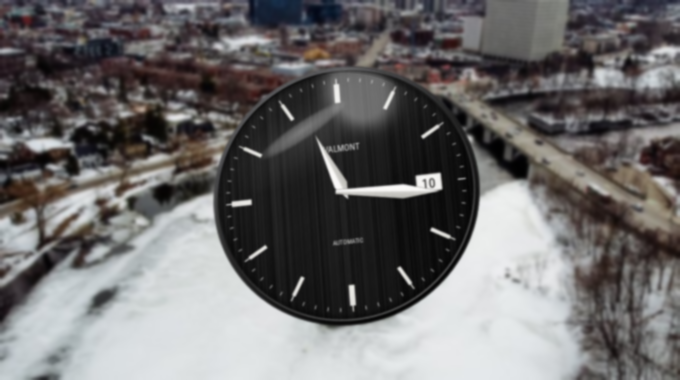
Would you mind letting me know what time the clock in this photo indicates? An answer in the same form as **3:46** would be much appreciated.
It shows **11:16**
